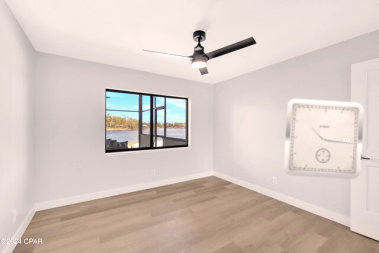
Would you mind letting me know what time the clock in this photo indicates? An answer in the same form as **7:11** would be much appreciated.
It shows **10:16**
